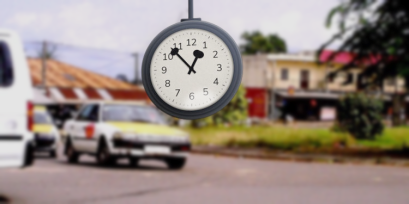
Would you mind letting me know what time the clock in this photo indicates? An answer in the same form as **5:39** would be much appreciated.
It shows **12:53**
